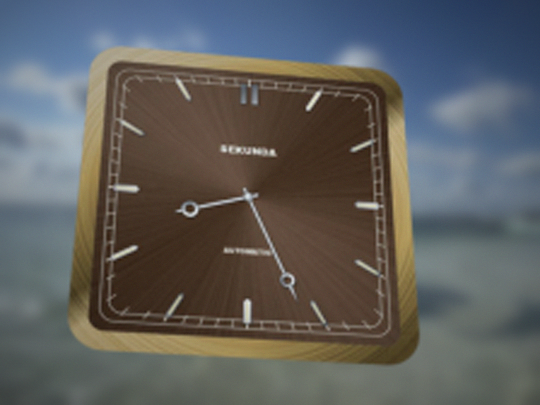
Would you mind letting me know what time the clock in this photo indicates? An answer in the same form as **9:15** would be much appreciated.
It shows **8:26**
